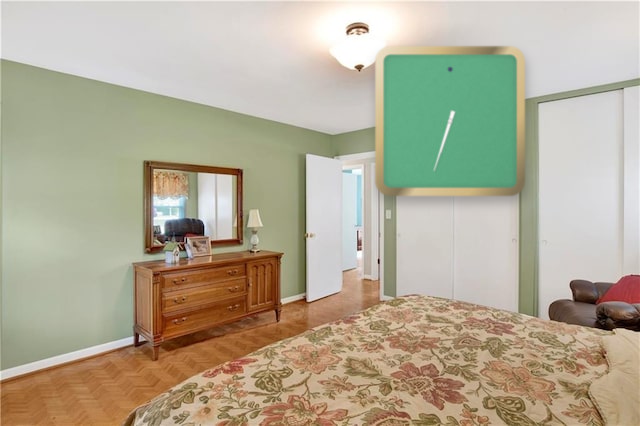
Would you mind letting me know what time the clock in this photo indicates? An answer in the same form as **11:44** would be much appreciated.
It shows **6:33**
